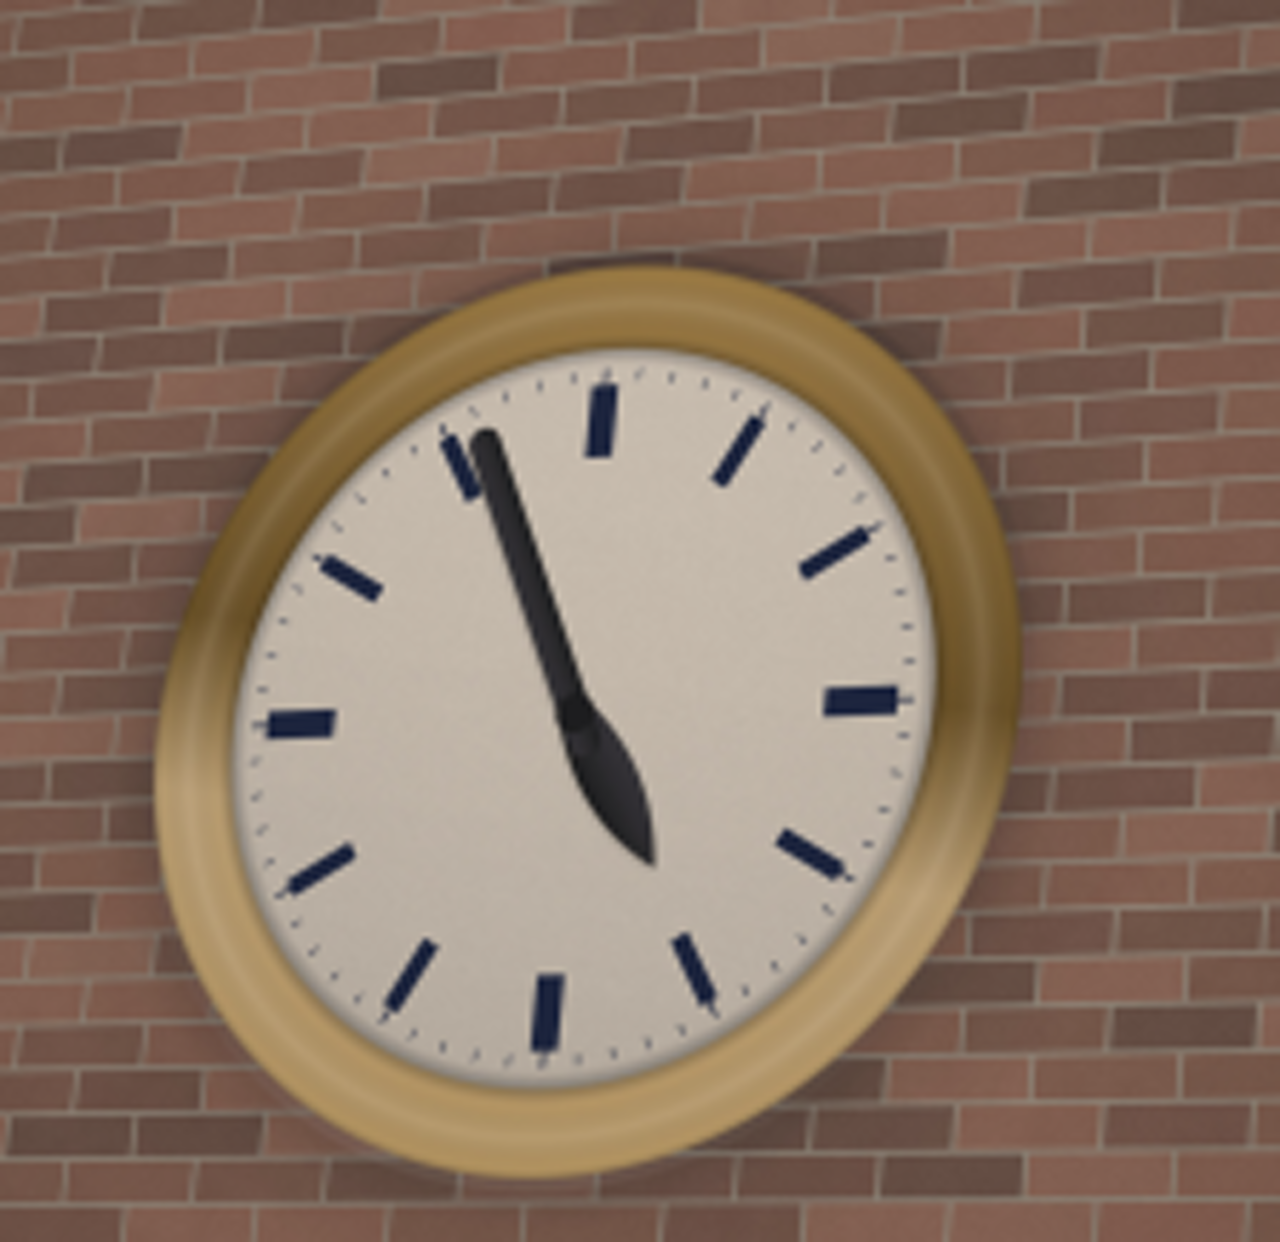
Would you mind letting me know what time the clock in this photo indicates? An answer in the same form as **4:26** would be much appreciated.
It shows **4:56**
